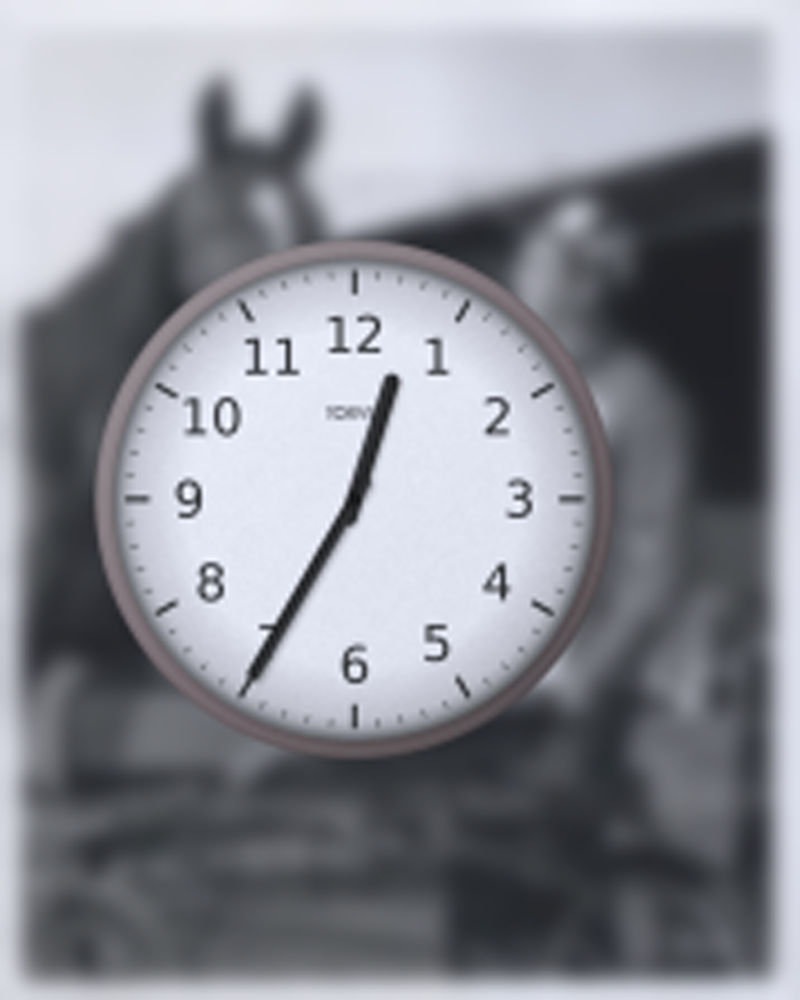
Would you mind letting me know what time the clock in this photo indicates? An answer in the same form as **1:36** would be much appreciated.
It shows **12:35**
